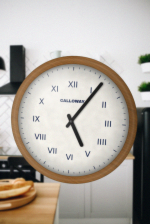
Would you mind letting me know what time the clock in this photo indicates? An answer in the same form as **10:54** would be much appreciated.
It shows **5:06**
